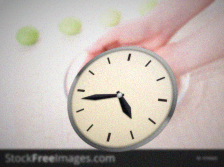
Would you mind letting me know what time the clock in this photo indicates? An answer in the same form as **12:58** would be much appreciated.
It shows **4:43**
